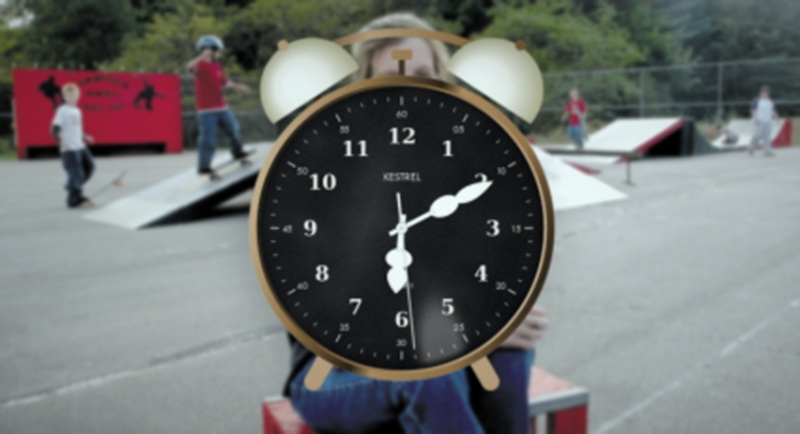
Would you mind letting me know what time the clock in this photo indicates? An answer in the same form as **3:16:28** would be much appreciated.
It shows **6:10:29**
